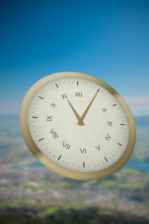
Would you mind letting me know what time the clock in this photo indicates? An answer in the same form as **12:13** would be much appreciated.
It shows **11:05**
